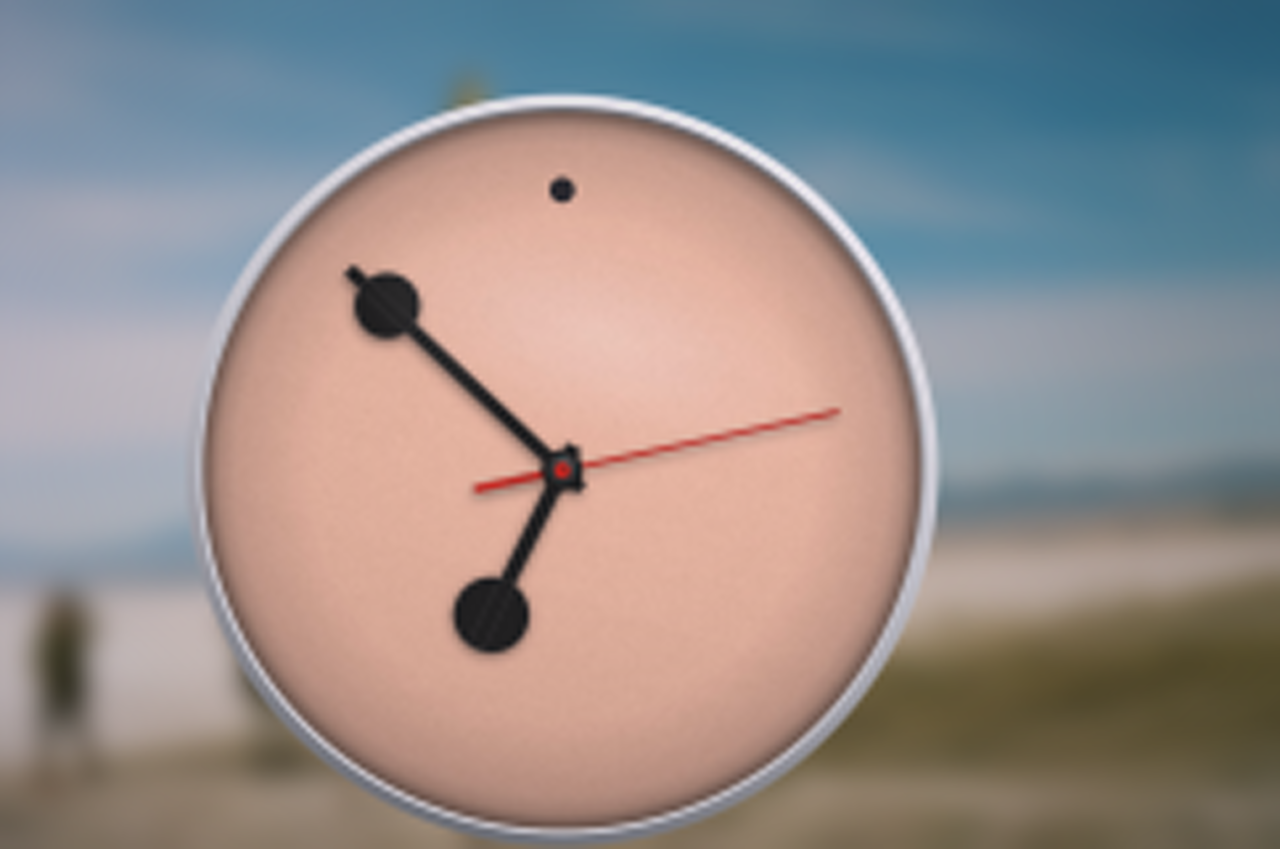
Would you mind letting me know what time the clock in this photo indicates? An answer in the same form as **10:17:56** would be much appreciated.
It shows **6:52:13**
